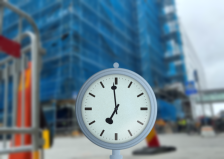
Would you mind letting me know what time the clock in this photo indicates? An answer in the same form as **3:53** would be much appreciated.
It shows **6:59**
